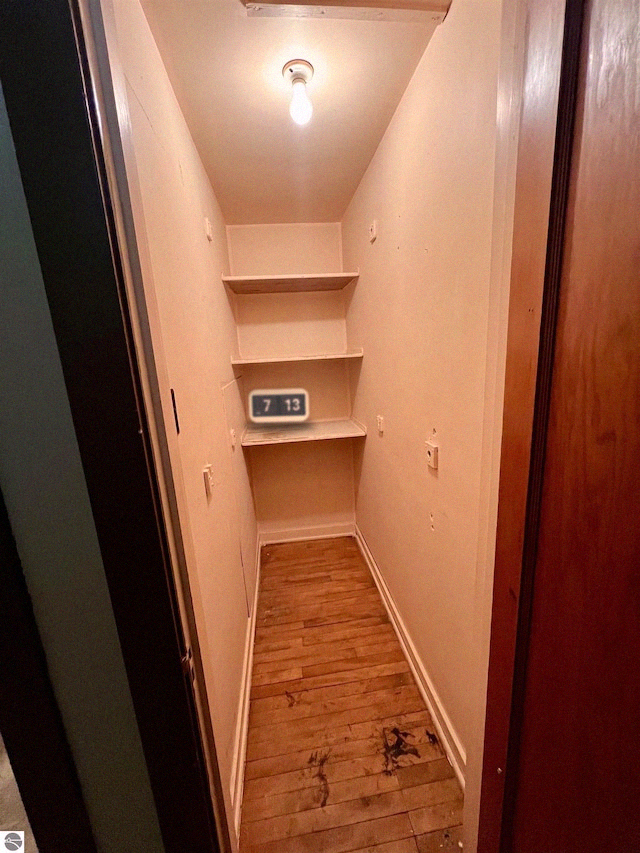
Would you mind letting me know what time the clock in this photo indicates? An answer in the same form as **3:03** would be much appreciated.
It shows **7:13**
